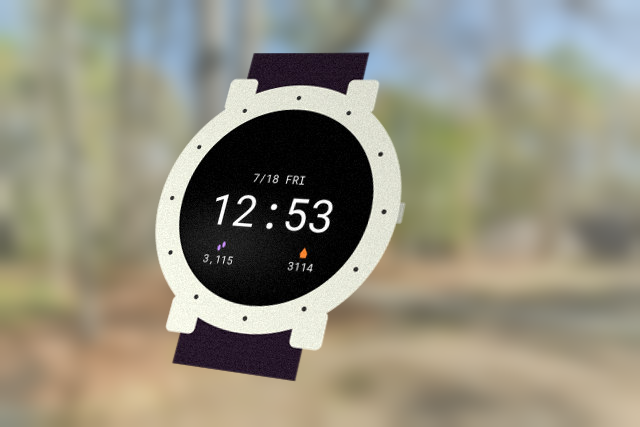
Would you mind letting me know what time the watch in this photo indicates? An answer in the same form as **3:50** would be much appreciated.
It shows **12:53**
